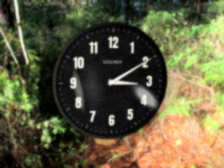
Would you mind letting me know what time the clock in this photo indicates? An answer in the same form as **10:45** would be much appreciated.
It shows **3:10**
